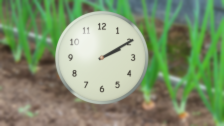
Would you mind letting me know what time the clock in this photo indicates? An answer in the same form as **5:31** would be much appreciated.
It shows **2:10**
